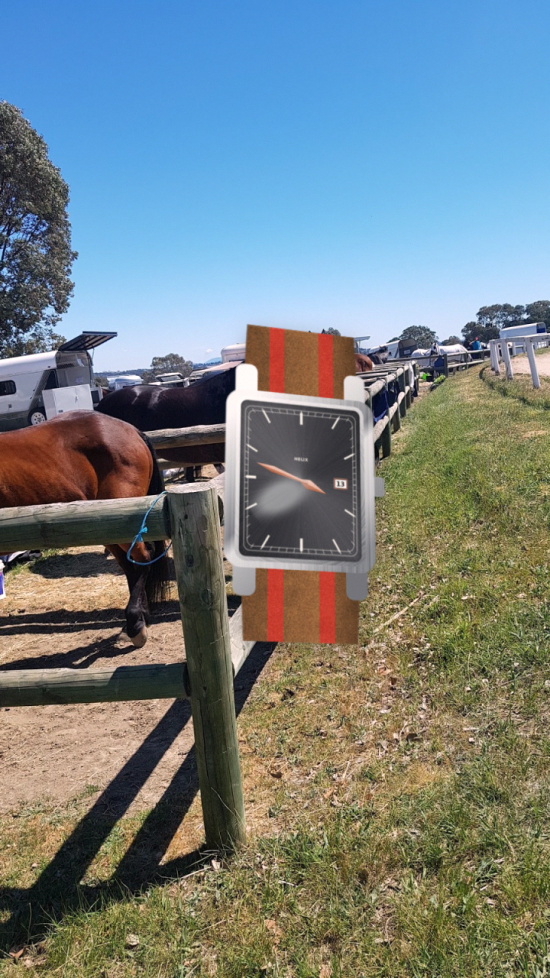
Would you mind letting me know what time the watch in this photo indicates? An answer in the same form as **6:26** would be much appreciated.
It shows **3:48**
